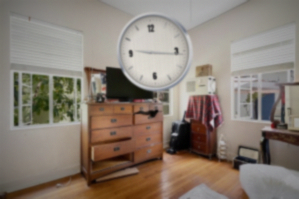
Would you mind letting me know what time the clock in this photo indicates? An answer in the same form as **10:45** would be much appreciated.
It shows **9:16**
